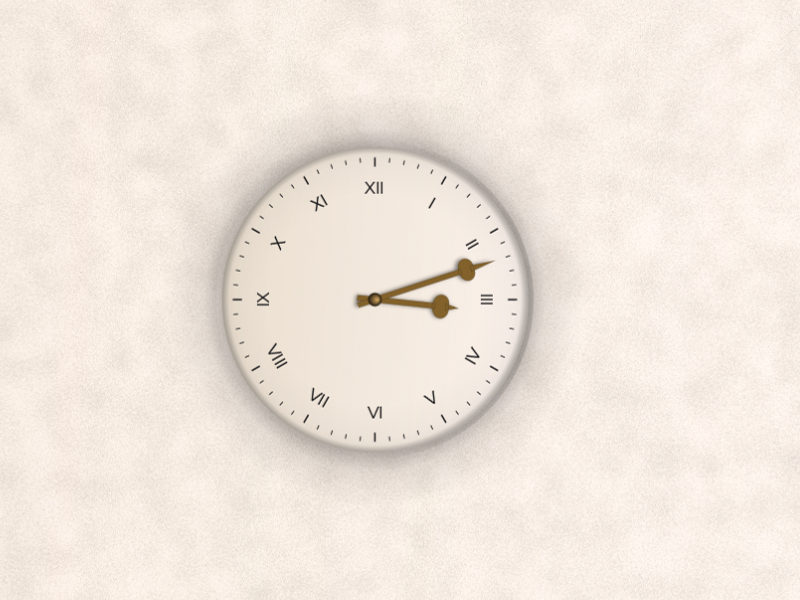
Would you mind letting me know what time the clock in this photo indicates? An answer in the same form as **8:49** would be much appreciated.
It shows **3:12**
